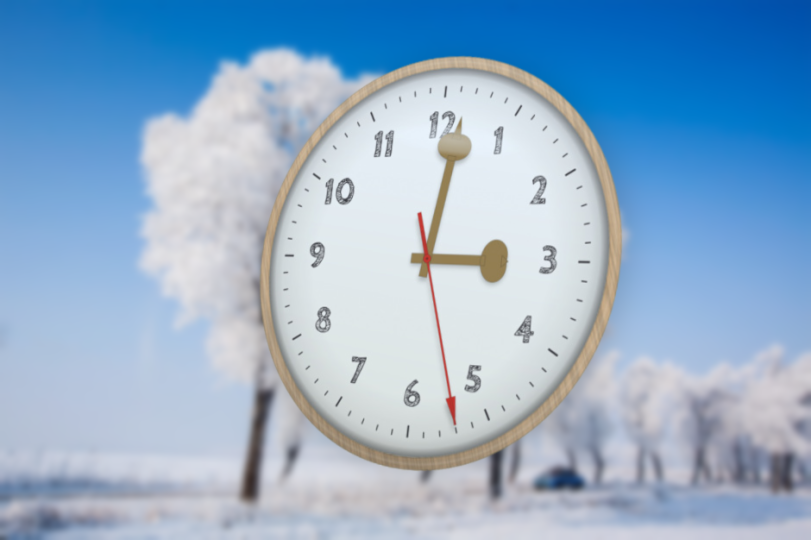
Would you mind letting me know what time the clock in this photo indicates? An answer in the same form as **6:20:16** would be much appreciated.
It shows **3:01:27**
